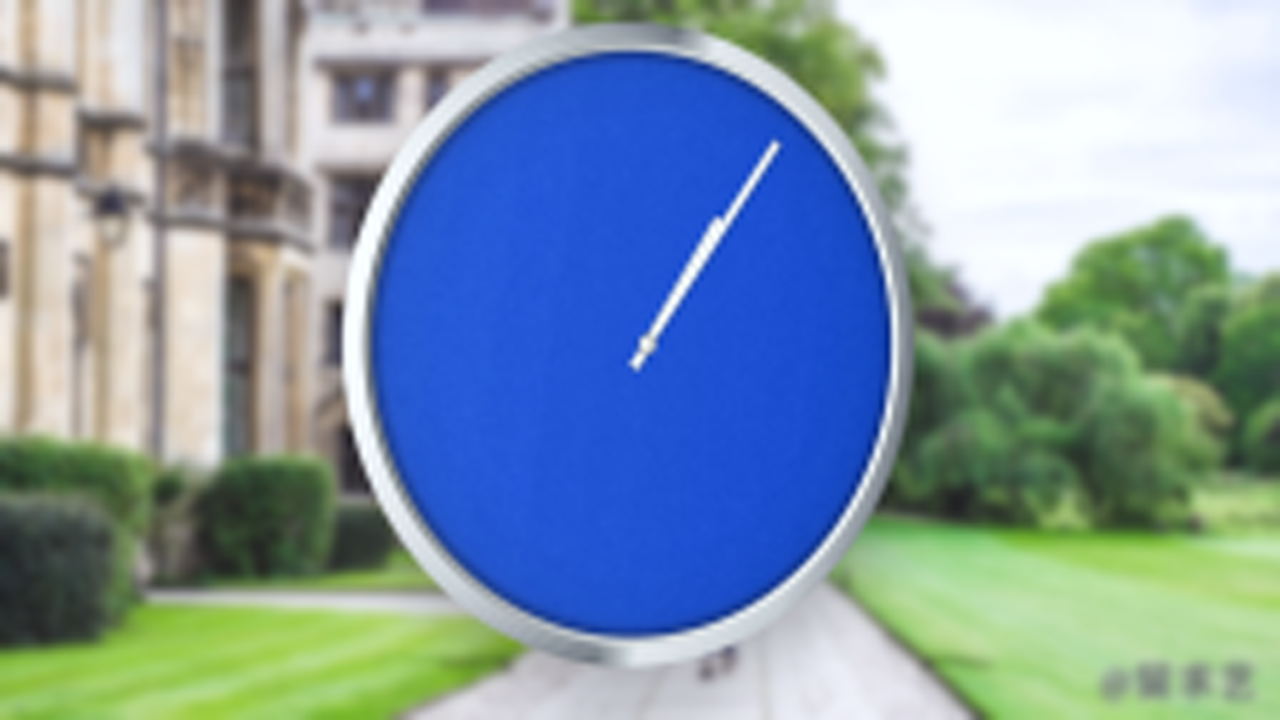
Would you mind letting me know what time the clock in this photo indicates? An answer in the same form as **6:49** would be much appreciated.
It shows **1:06**
